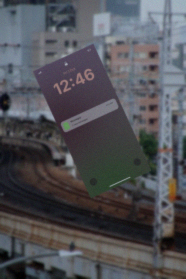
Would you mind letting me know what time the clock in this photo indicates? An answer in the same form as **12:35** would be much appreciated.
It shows **12:46**
